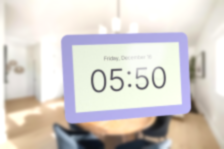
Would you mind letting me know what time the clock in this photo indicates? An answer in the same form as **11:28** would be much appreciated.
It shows **5:50**
